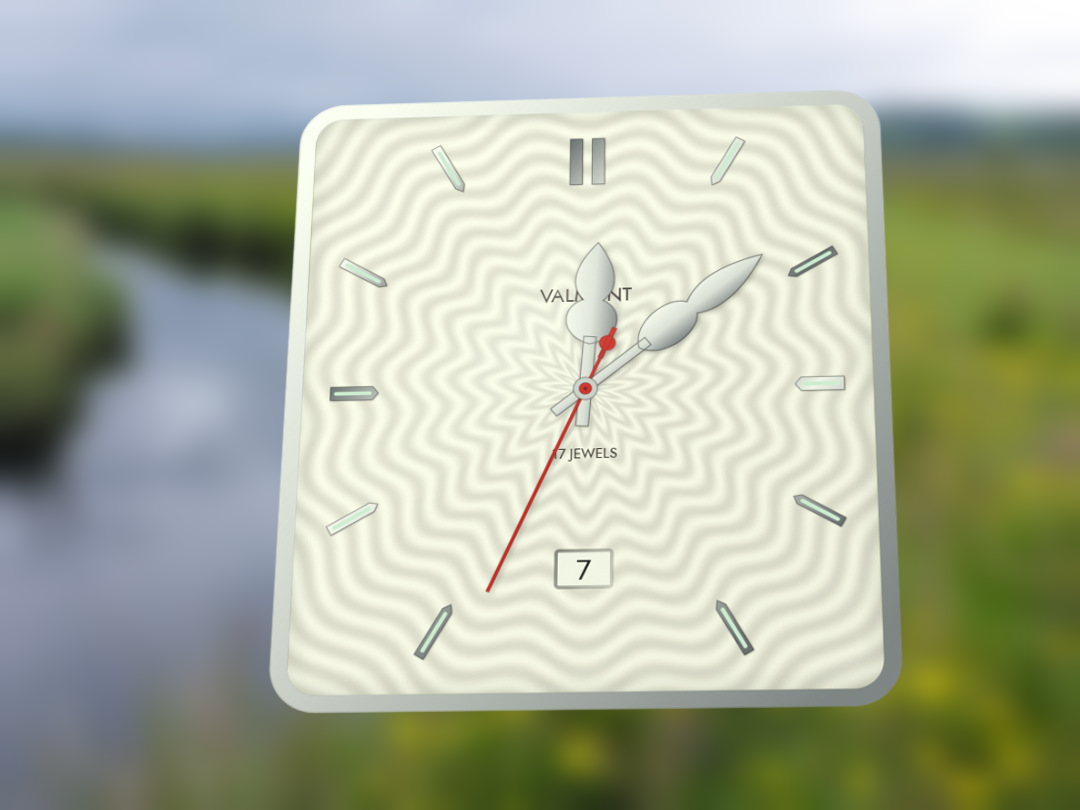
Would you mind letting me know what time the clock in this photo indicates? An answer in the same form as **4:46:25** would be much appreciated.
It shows **12:08:34**
